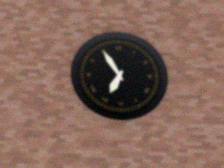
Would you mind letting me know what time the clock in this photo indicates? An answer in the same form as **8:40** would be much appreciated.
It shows **6:55**
